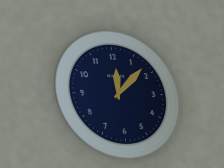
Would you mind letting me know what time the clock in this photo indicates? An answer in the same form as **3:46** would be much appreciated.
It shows **12:08**
